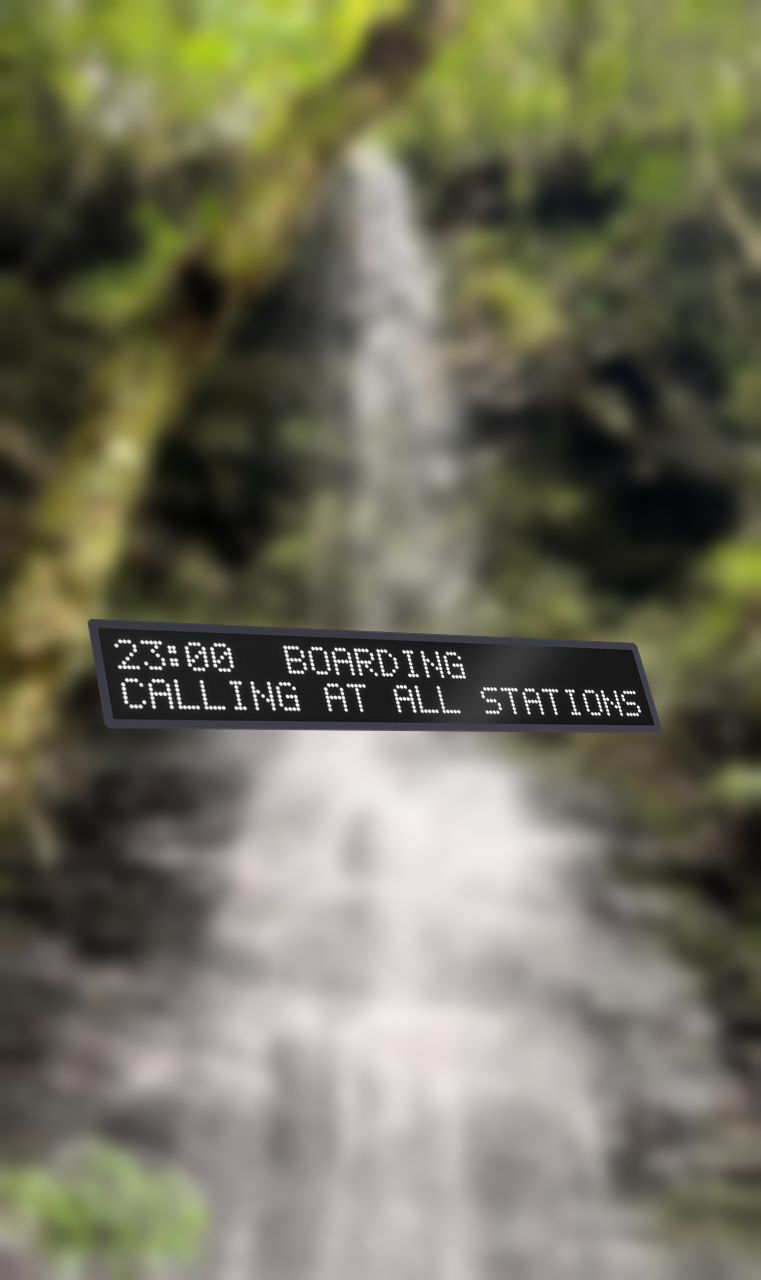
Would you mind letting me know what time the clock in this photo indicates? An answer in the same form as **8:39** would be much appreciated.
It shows **23:00**
